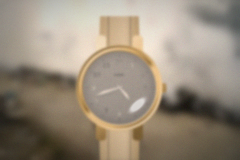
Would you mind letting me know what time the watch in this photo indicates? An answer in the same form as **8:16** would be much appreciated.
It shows **4:42**
